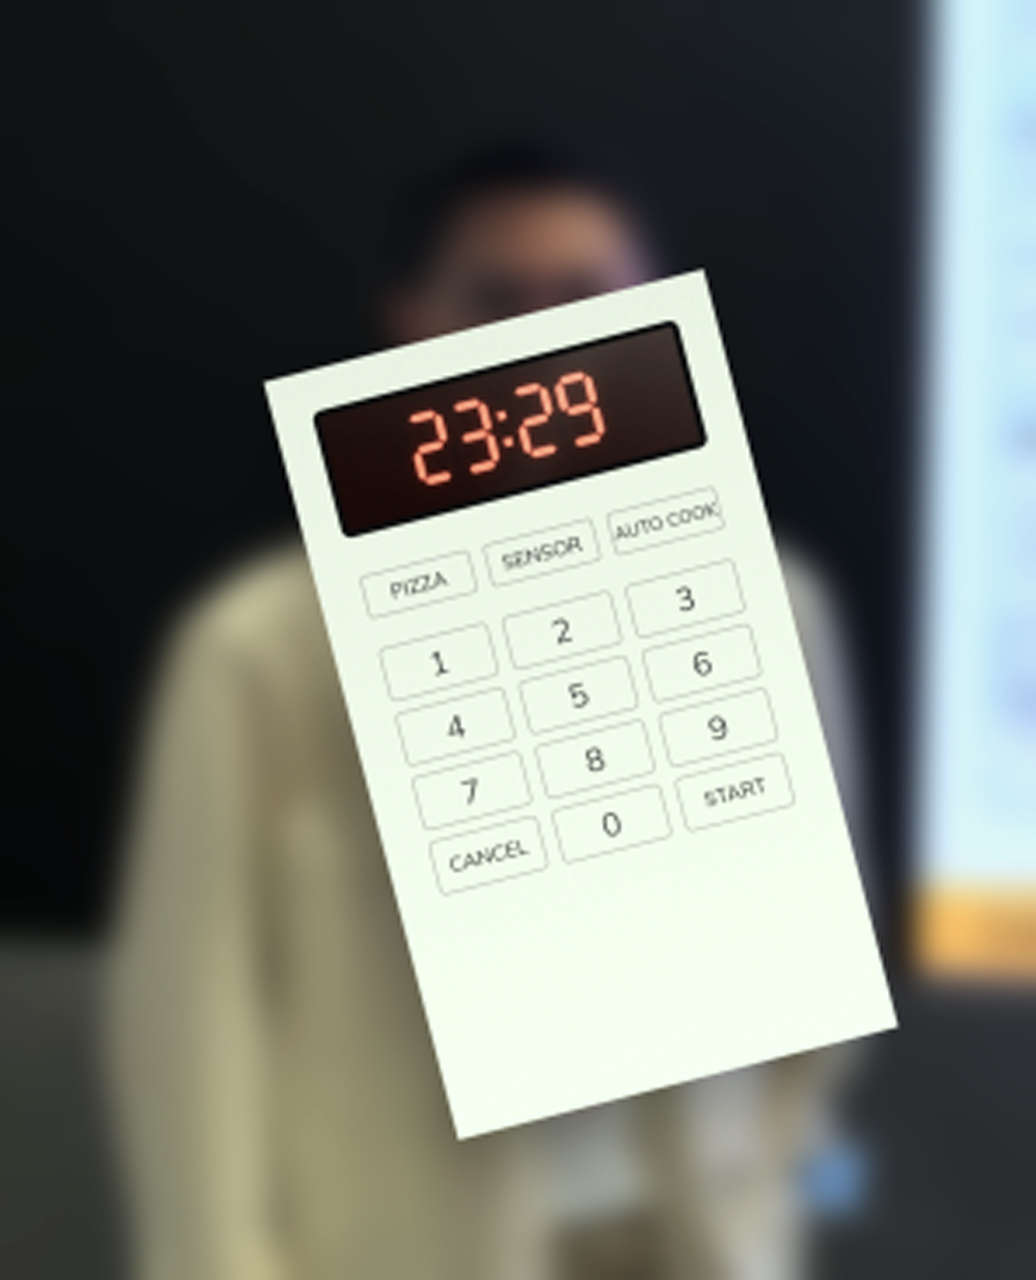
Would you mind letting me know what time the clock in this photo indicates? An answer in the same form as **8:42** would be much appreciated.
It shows **23:29**
